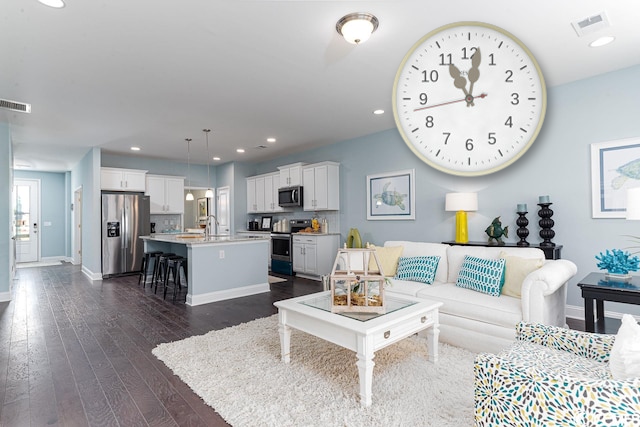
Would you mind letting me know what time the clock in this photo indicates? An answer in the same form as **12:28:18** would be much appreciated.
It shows **11:01:43**
